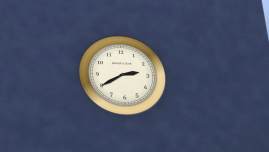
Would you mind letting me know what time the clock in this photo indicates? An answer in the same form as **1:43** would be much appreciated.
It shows **2:40**
